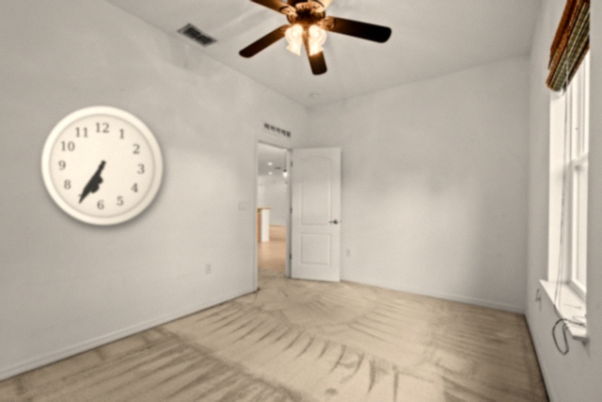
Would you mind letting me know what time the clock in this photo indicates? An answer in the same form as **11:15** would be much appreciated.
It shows **6:35**
